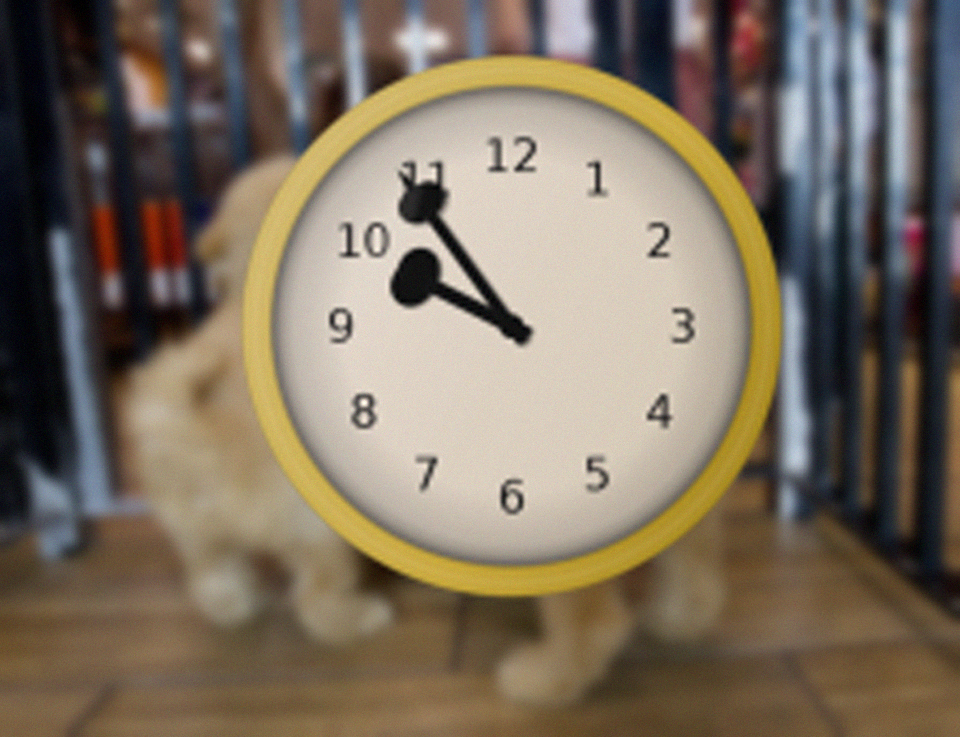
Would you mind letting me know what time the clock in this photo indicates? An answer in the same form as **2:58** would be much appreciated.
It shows **9:54**
